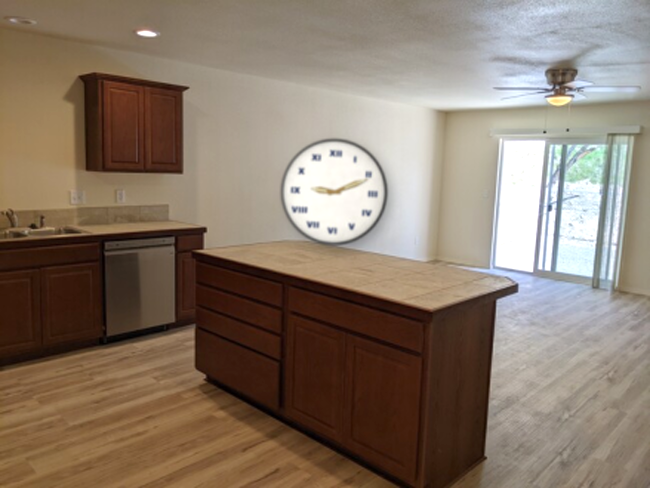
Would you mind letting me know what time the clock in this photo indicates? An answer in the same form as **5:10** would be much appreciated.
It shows **9:11**
